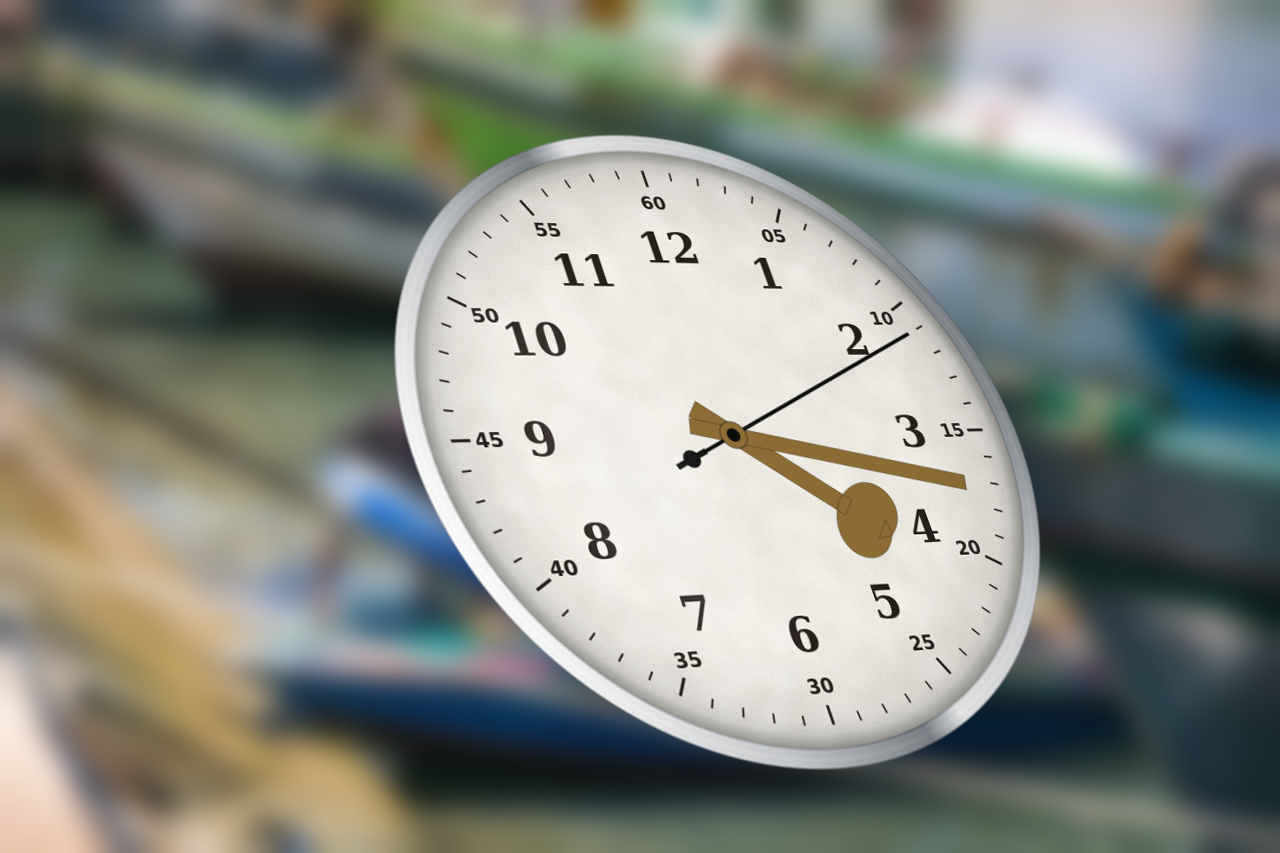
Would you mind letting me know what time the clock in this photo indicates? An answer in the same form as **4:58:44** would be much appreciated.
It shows **4:17:11**
